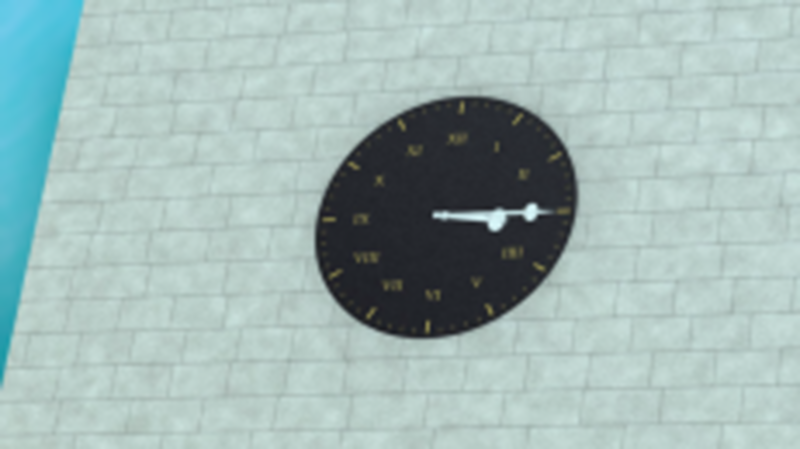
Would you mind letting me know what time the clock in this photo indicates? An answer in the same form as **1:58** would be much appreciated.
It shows **3:15**
